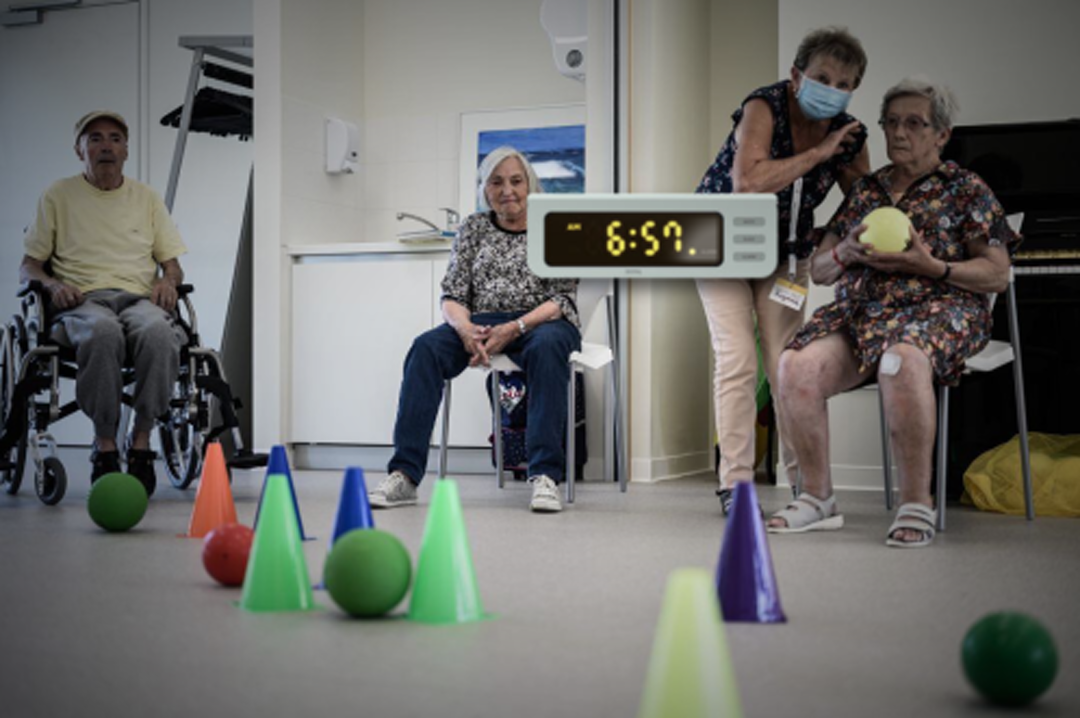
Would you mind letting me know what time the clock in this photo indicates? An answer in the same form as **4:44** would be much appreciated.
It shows **6:57**
